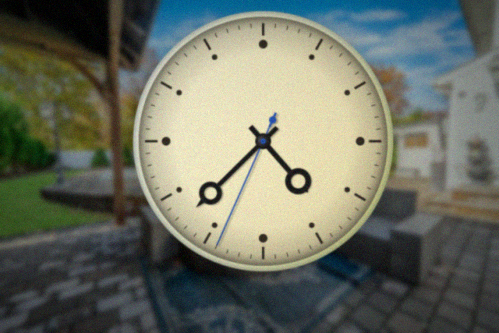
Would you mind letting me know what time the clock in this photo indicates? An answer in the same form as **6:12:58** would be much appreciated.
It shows **4:37:34**
